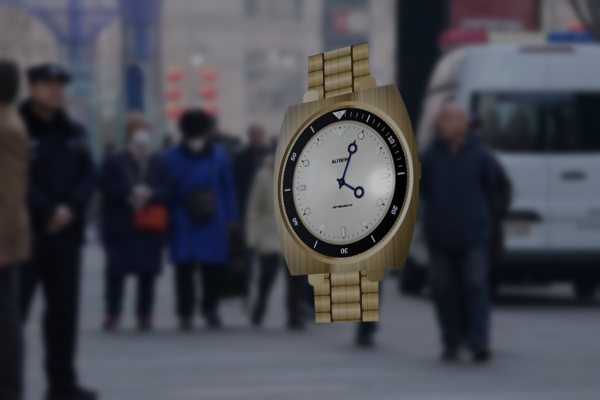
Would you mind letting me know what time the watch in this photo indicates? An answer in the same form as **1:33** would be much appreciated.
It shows **4:04**
